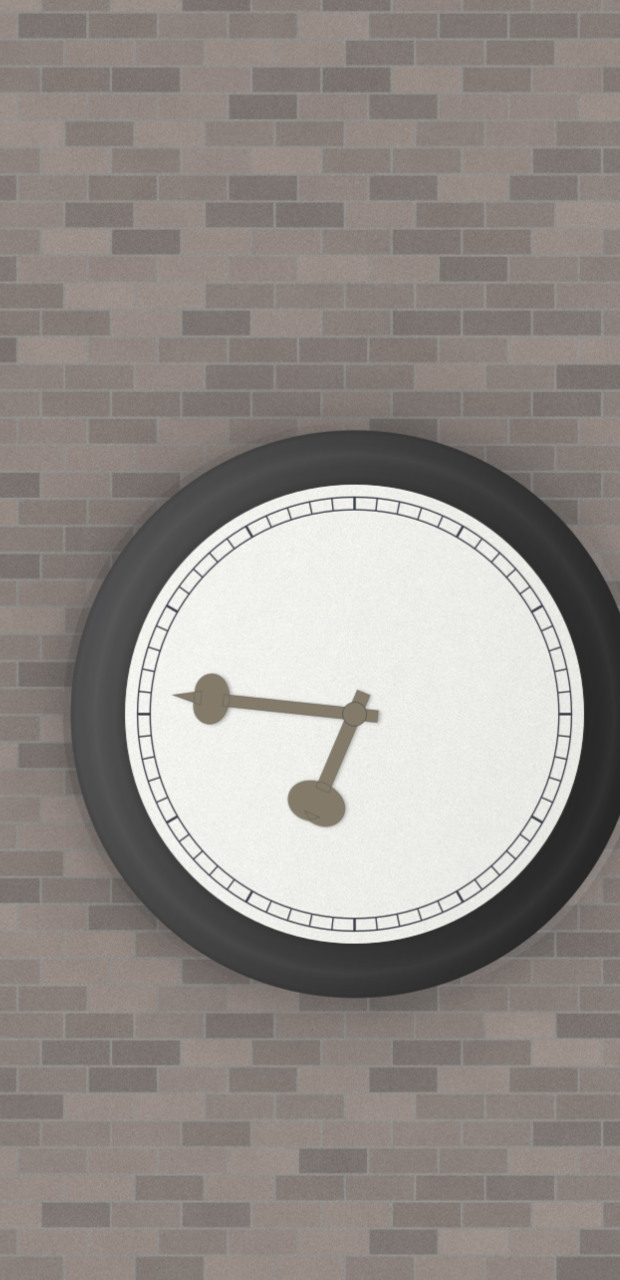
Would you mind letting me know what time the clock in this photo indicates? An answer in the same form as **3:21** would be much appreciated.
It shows **6:46**
